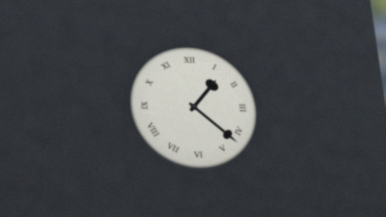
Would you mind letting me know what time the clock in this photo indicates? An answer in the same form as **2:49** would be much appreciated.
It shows **1:22**
